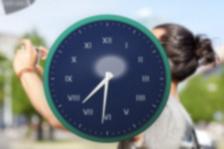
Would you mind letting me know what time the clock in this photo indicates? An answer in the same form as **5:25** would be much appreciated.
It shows **7:31**
